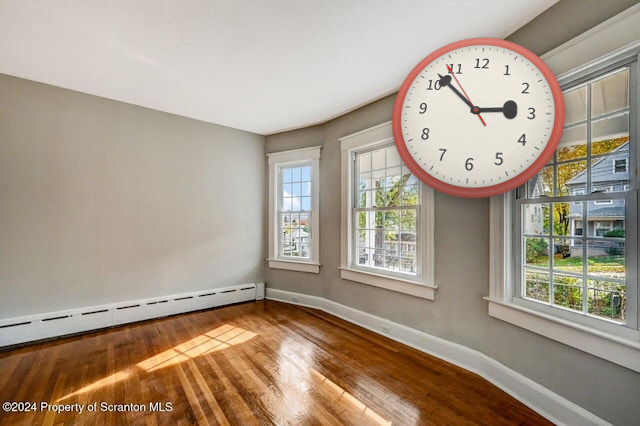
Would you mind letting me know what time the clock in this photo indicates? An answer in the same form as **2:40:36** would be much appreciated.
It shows **2:51:54**
